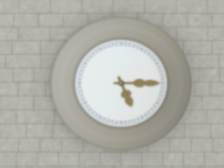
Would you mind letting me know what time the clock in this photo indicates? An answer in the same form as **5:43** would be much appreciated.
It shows **5:15**
